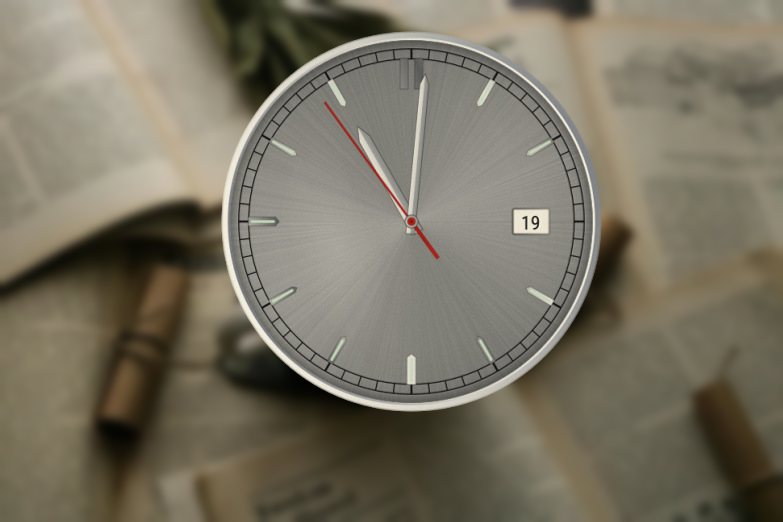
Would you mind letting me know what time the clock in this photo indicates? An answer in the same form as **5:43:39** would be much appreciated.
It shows **11:00:54**
